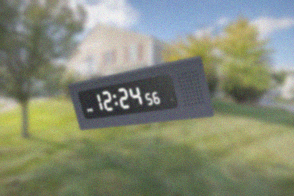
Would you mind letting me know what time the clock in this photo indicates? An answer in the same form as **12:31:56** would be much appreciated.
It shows **12:24:56**
